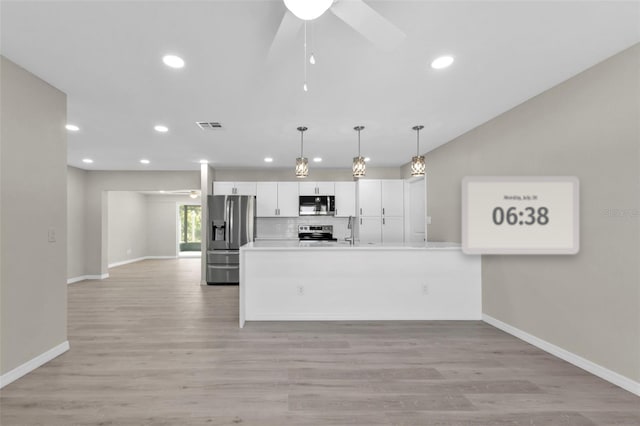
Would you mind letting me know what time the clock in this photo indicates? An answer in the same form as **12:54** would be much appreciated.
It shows **6:38**
